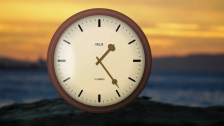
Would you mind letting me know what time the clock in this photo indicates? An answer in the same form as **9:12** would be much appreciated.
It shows **1:24**
